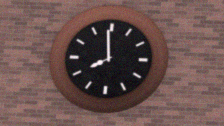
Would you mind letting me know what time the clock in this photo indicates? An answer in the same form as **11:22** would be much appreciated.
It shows **7:59**
